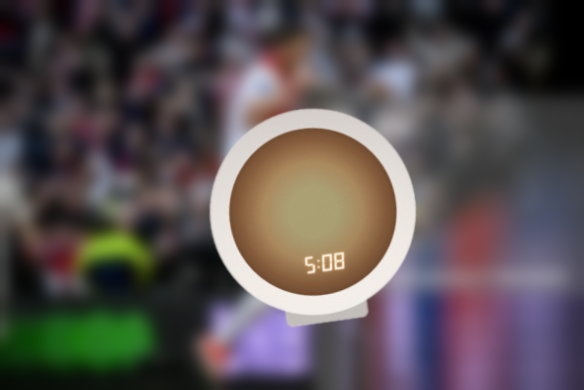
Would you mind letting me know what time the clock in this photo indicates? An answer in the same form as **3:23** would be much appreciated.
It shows **5:08**
